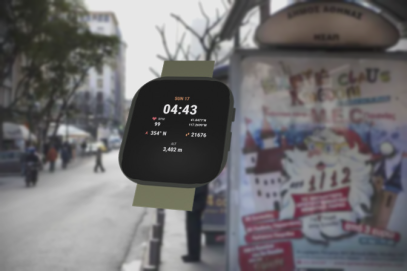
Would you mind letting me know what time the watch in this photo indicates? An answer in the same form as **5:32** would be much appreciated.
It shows **4:43**
